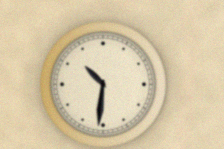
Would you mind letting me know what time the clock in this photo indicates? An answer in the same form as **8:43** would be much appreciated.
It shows **10:31**
